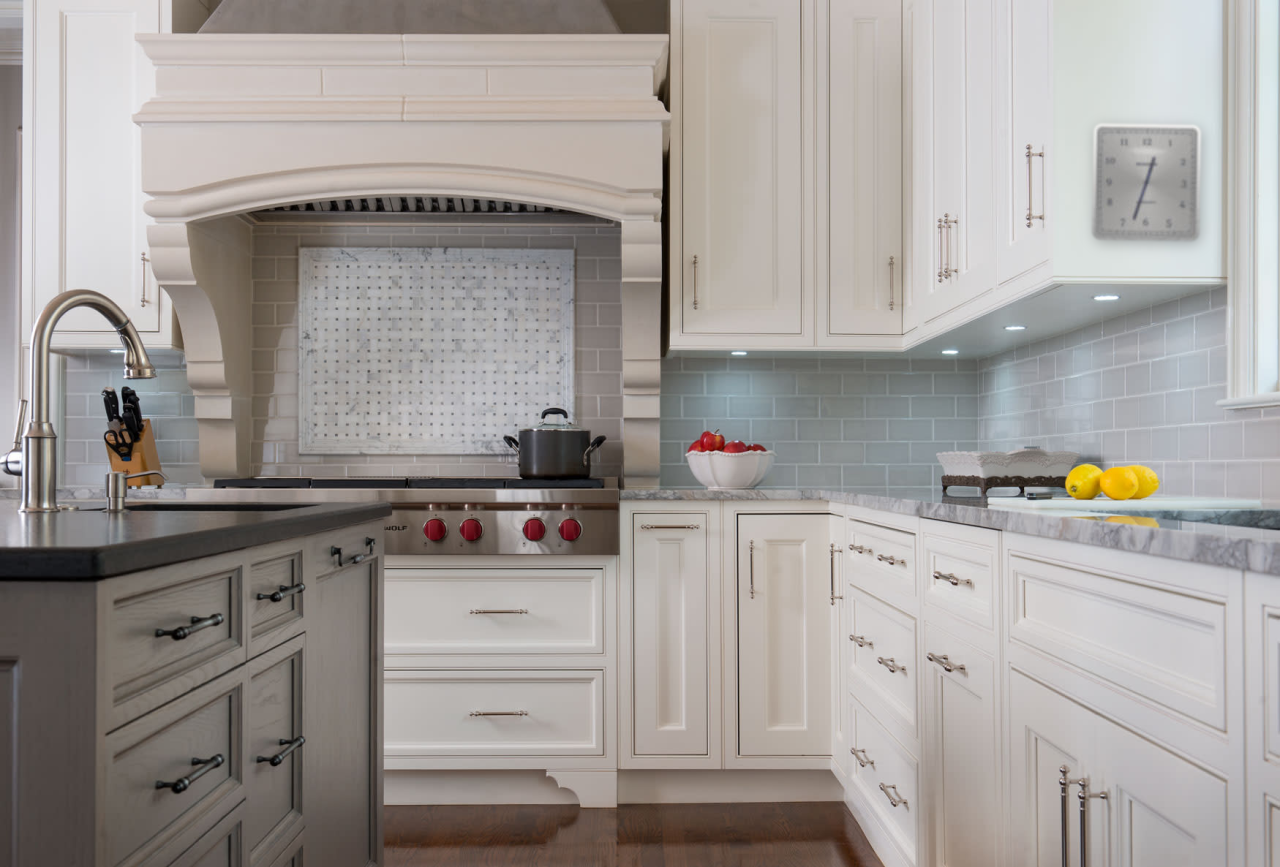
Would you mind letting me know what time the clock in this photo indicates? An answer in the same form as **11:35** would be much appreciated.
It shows **12:33**
